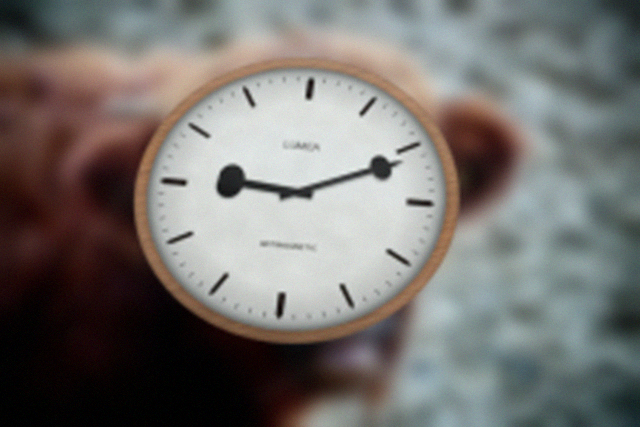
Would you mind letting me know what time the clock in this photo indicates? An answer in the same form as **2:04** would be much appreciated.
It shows **9:11**
